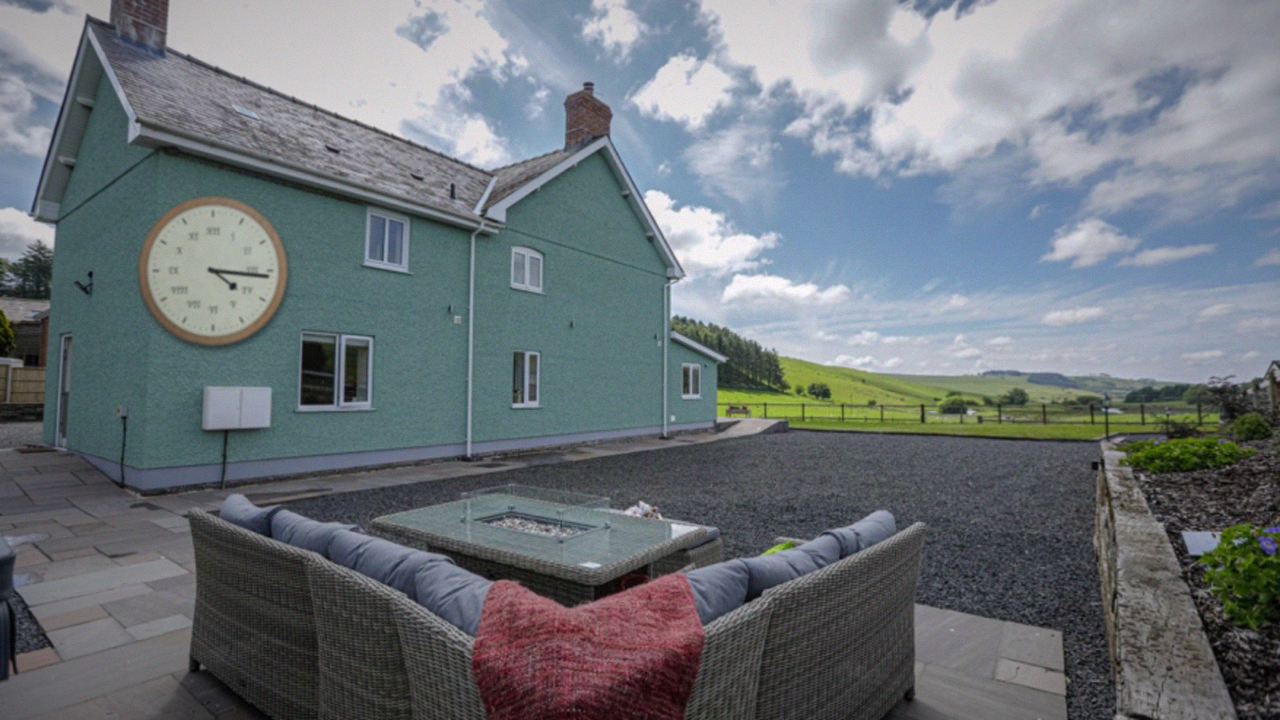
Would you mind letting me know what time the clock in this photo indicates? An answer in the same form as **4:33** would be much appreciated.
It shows **4:16**
